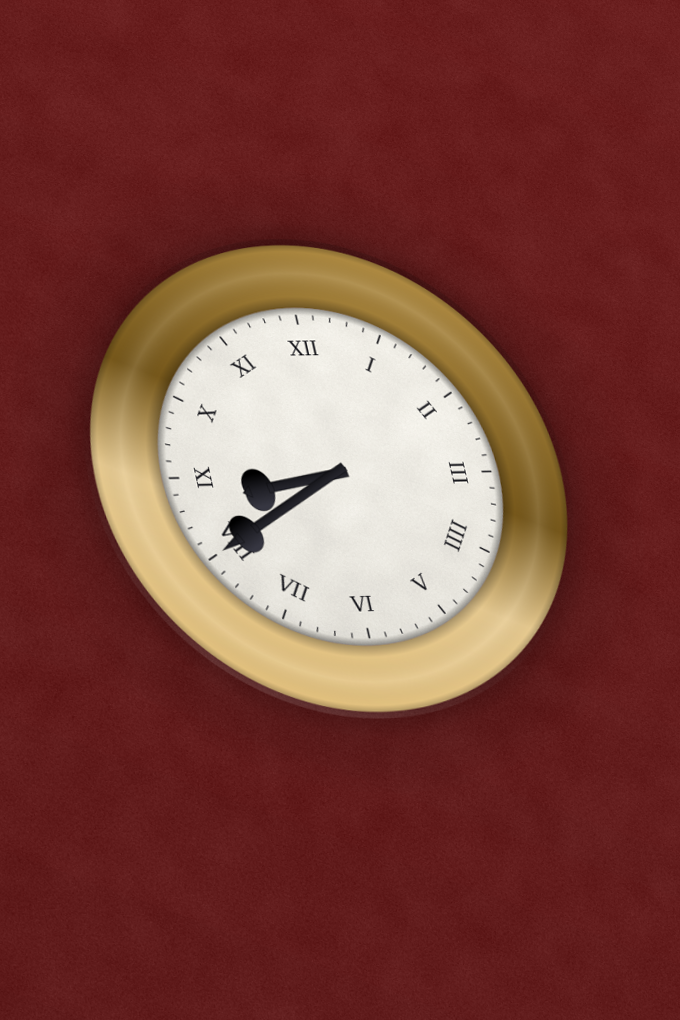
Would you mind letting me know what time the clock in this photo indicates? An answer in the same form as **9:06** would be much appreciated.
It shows **8:40**
